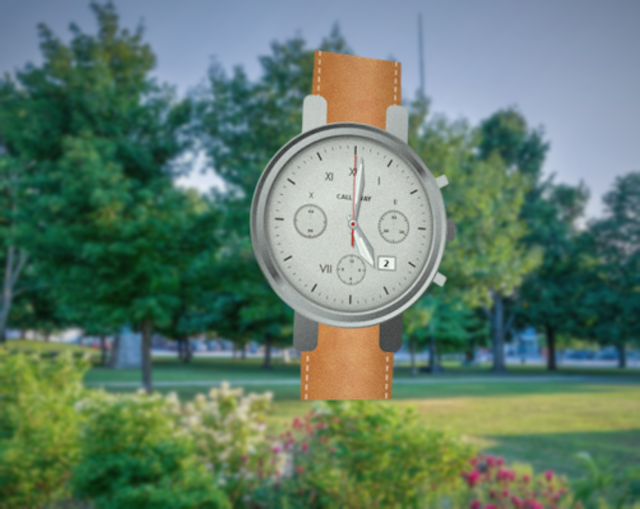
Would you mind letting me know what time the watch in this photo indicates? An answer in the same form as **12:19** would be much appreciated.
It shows **5:01**
